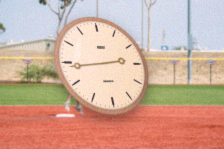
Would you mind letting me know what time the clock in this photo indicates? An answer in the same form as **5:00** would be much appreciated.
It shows **2:44**
